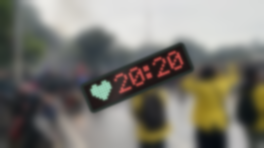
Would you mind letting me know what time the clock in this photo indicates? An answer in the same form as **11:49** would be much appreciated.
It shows **20:20**
